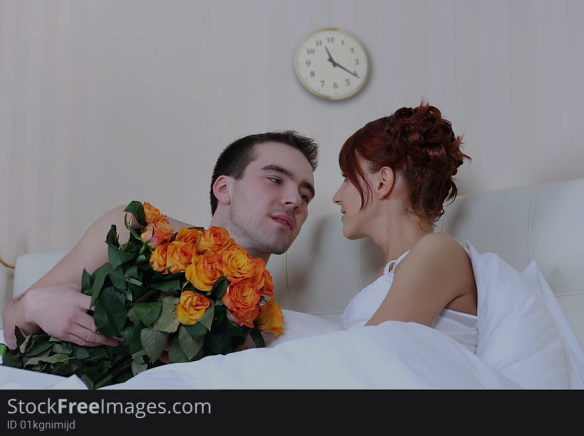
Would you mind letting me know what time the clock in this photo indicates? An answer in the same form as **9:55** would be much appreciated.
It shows **11:21**
